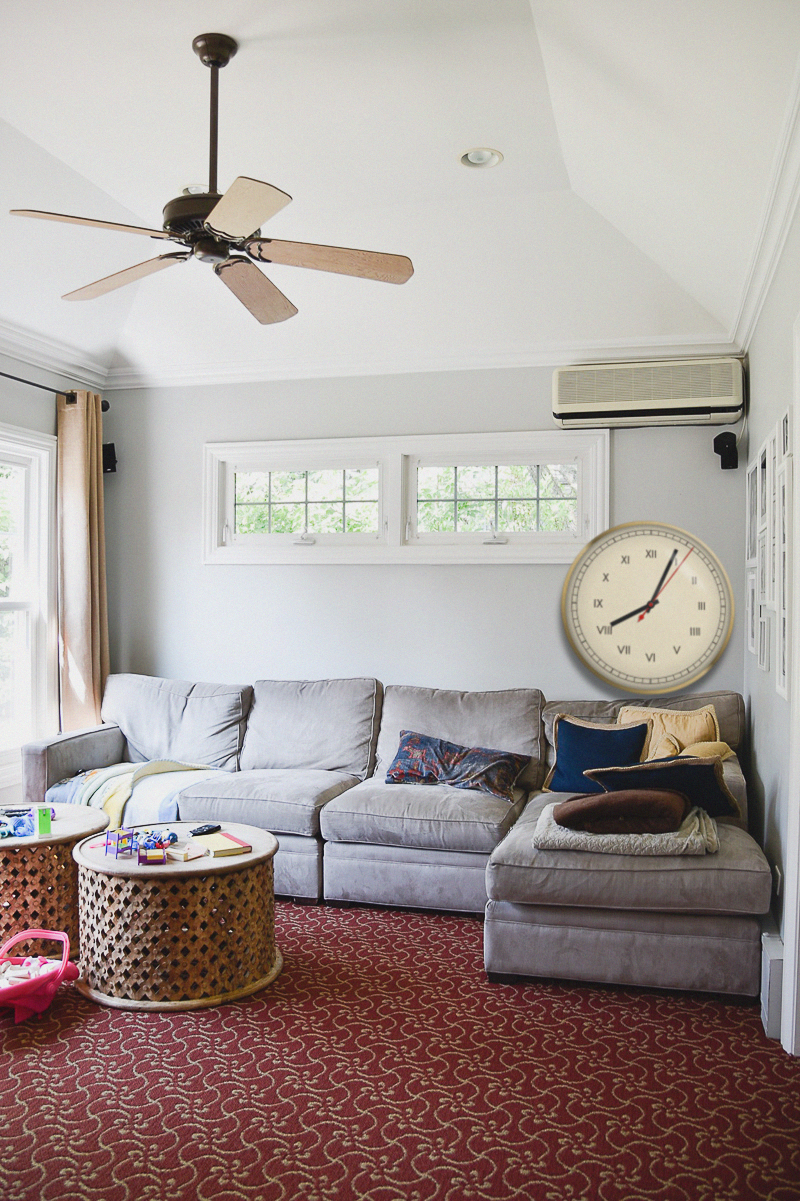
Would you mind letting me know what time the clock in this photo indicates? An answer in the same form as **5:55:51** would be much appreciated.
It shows **8:04:06**
